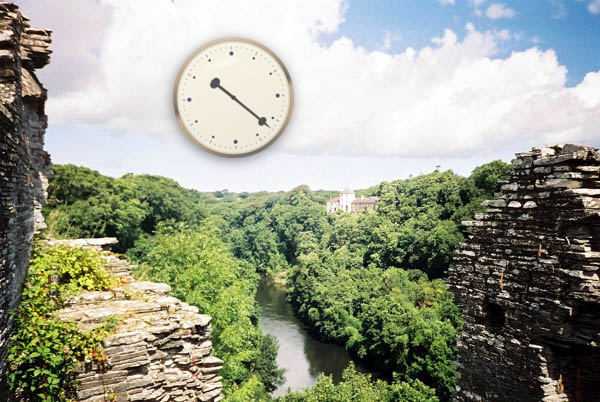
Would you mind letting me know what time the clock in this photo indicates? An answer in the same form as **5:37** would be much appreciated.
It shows **10:22**
